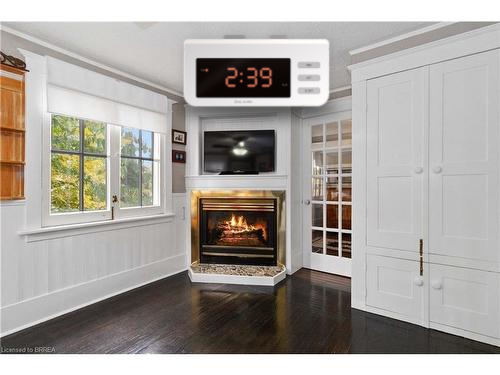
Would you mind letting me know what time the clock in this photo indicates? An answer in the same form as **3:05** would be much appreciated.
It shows **2:39**
